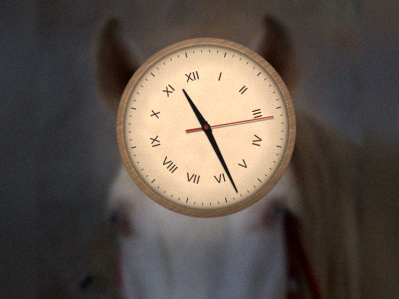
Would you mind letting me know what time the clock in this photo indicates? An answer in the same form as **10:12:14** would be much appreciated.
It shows **11:28:16**
